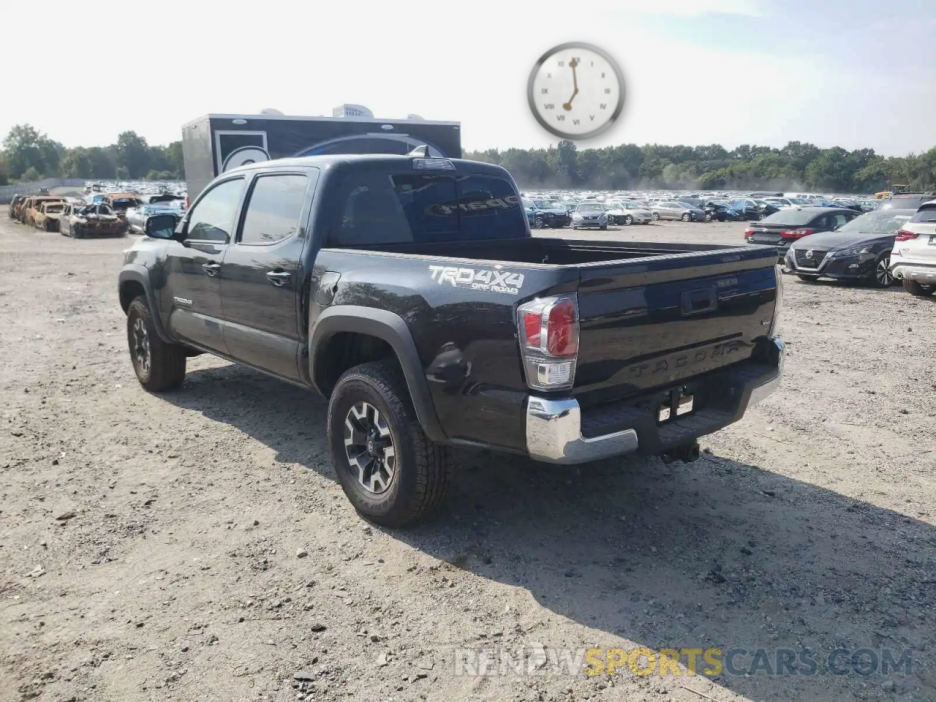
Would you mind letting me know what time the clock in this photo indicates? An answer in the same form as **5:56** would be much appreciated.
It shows **6:59**
